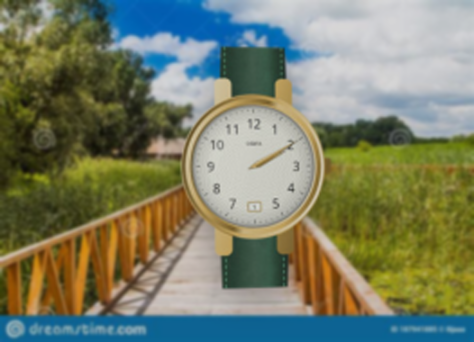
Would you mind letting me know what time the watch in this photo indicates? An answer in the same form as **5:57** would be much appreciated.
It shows **2:10**
